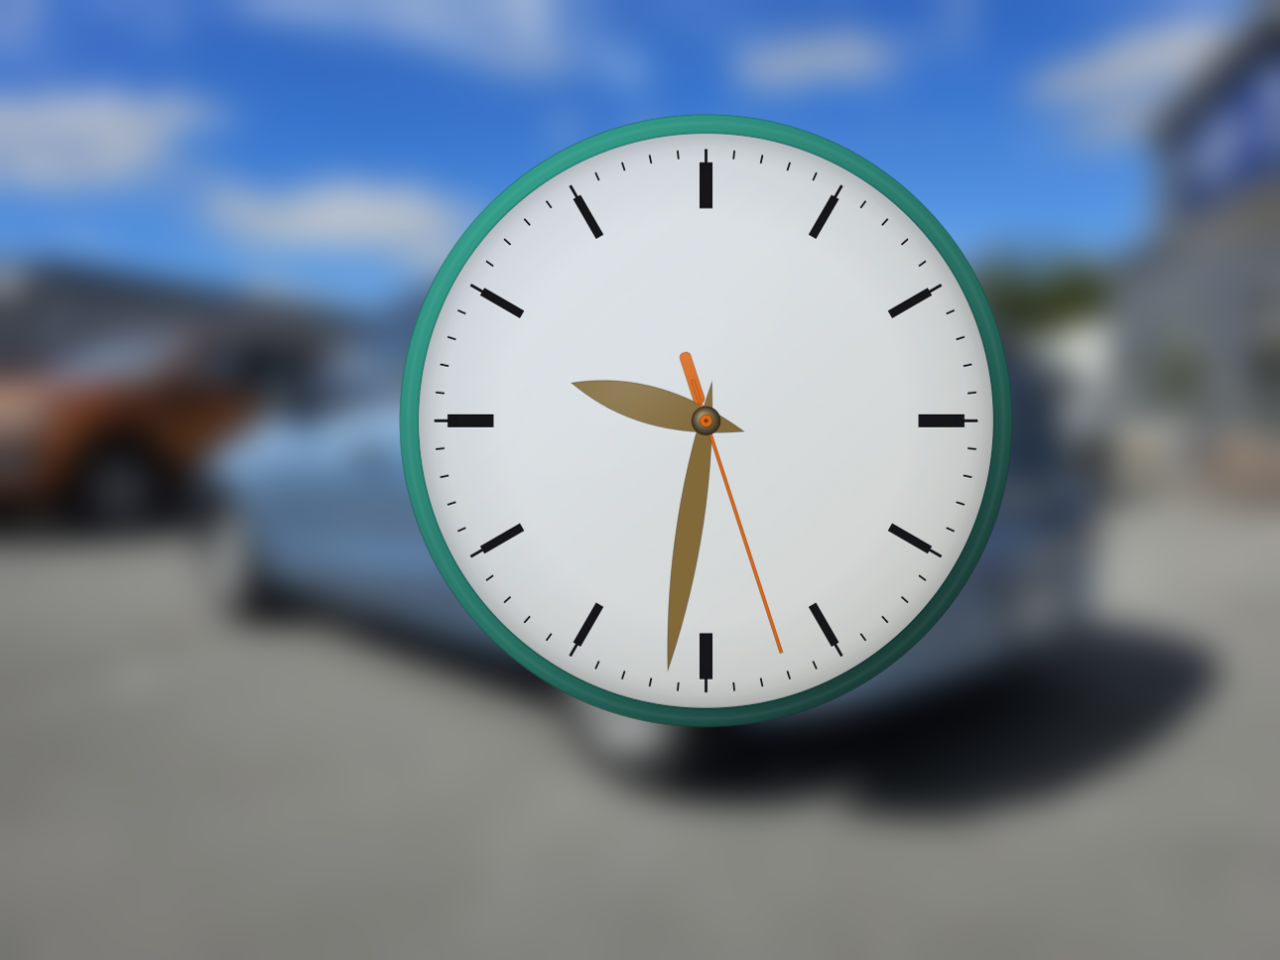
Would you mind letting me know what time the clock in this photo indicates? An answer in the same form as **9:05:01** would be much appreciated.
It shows **9:31:27**
